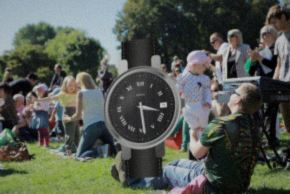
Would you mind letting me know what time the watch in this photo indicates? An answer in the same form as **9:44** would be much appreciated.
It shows **3:29**
